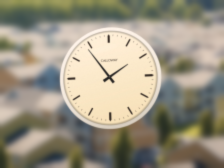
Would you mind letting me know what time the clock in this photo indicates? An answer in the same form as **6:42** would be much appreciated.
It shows **1:54**
